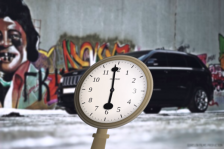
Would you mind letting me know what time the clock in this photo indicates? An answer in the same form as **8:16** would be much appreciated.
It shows **5:59**
